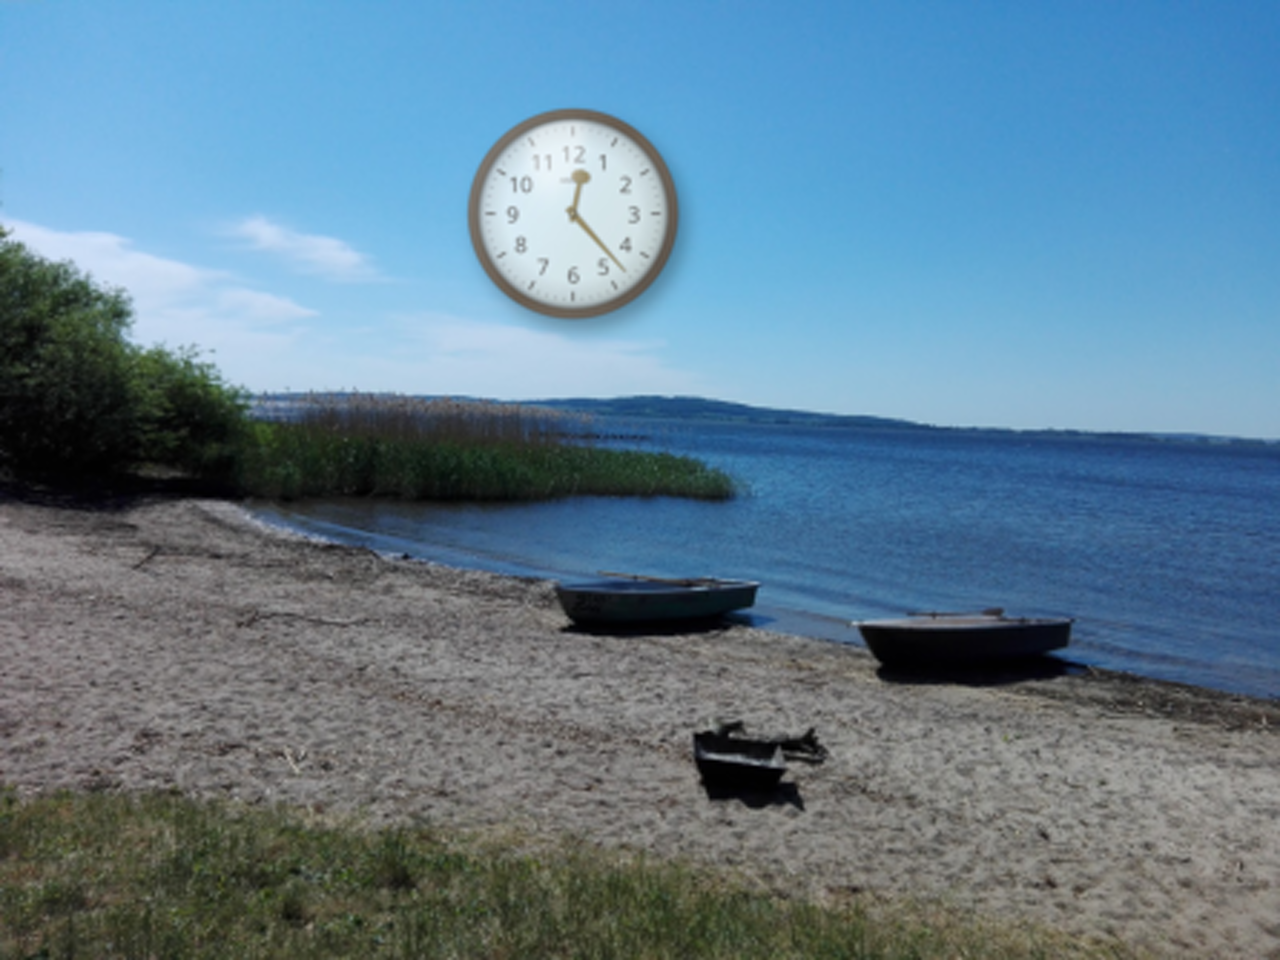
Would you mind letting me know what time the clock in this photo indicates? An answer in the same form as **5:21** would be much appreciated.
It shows **12:23**
